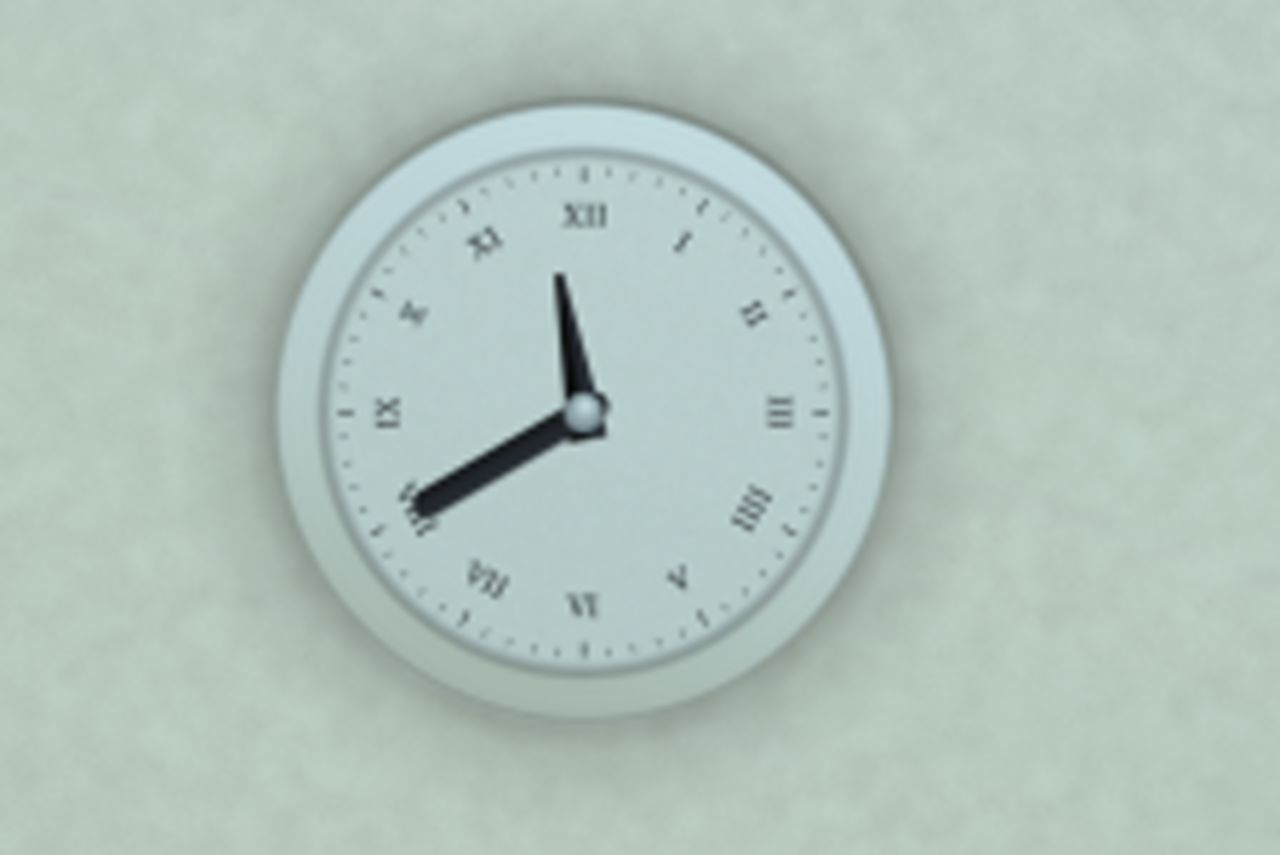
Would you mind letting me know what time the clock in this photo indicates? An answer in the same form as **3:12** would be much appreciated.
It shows **11:40**
